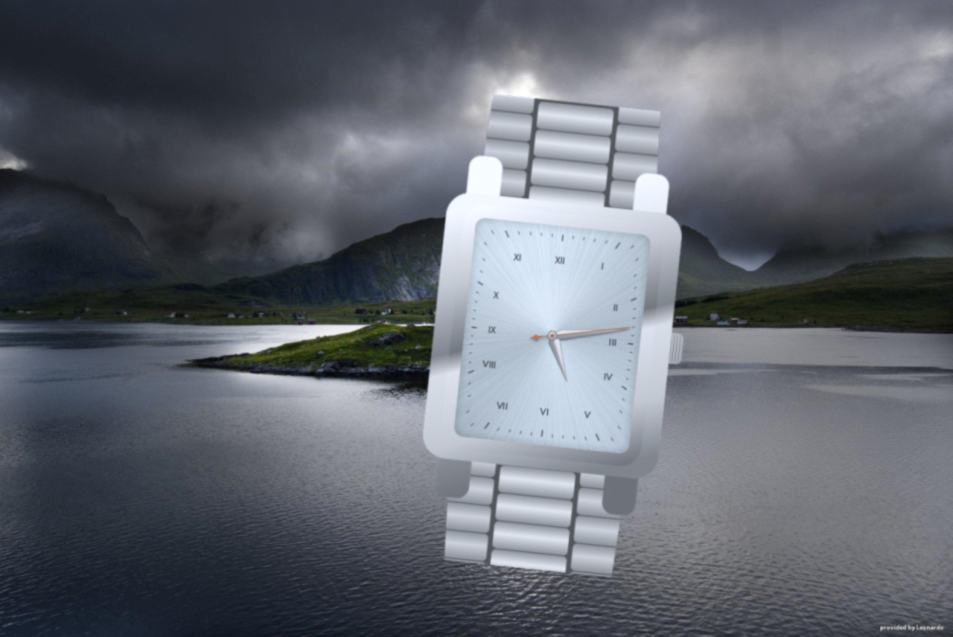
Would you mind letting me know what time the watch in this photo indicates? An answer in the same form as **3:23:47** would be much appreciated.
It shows **5:13:13**
